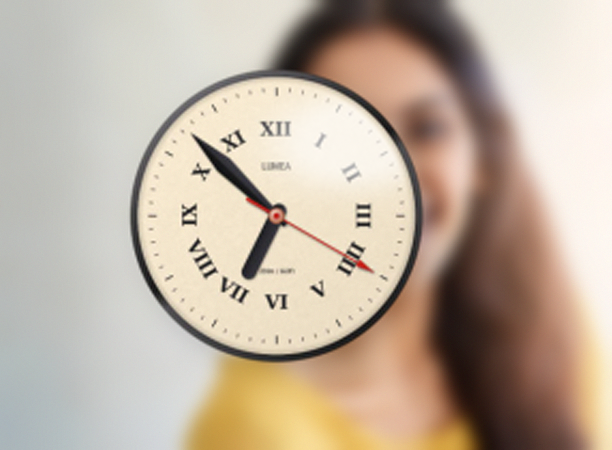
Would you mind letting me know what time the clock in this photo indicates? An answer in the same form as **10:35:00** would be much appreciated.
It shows **6:52:20**
